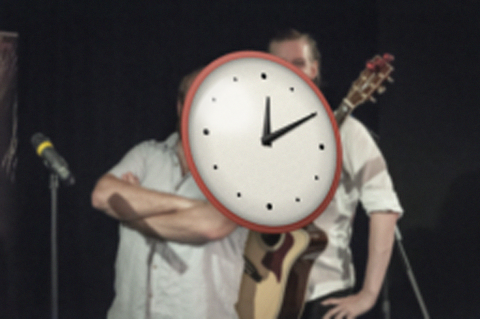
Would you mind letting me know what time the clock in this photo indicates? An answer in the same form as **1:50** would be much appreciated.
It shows **12:10**
